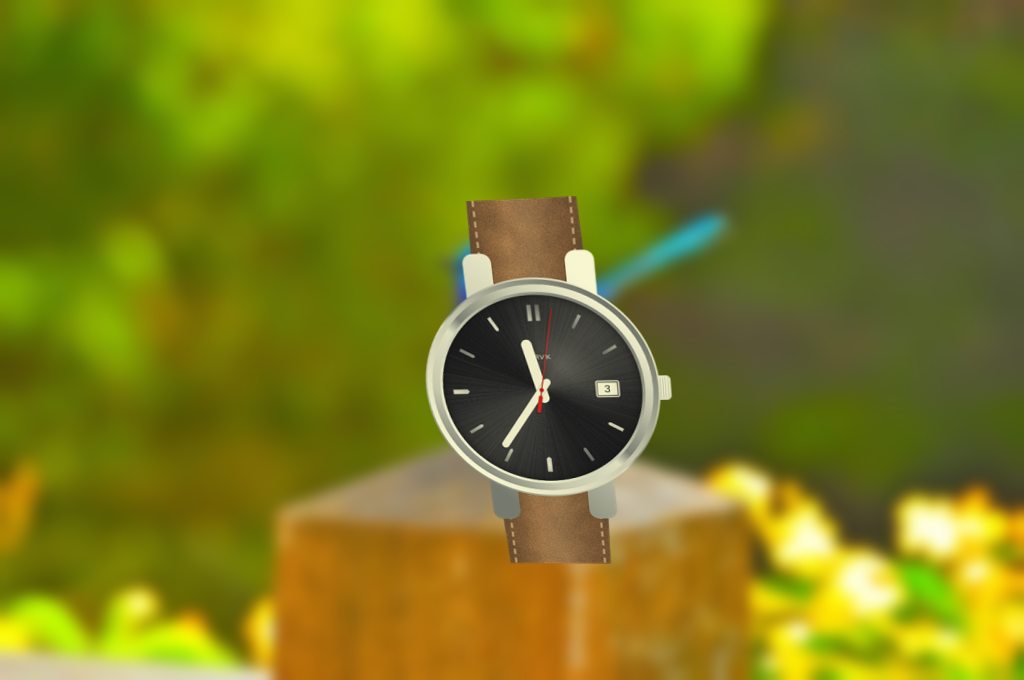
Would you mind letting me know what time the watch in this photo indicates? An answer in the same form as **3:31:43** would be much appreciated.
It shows **11:36:02**
